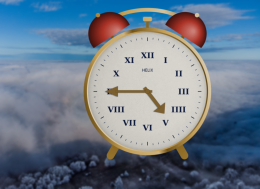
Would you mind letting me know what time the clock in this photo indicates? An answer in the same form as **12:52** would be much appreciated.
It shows **4:45**
